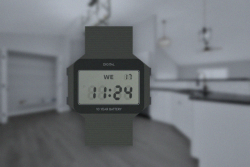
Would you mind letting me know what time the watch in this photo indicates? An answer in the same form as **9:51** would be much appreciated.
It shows **11:24**
